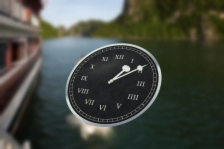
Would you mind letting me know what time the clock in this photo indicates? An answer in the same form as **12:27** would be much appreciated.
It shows **1:09**
